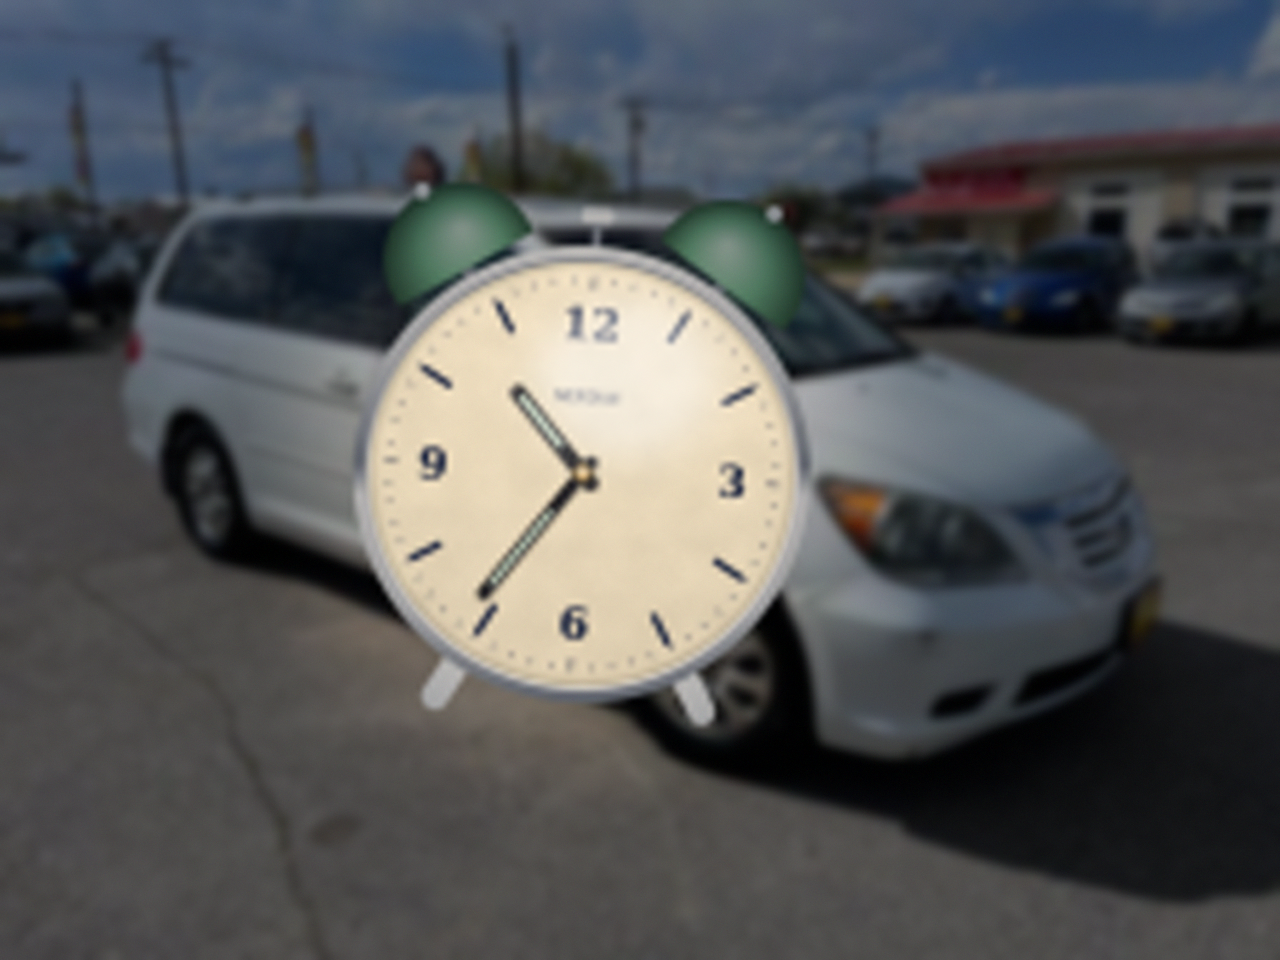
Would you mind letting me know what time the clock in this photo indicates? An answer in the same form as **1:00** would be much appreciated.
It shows **10:36**
